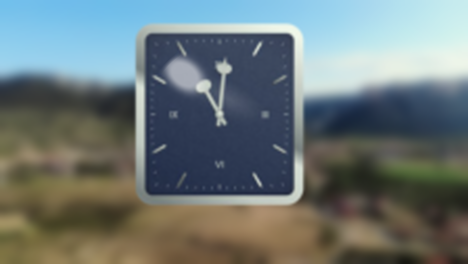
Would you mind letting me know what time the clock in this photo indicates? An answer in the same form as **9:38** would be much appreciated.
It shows **11:01**
